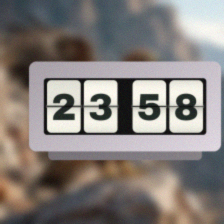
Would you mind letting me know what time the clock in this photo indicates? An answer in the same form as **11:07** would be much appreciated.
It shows **23:58**
